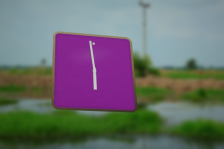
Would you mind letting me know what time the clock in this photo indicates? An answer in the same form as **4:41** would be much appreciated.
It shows **5:59**
